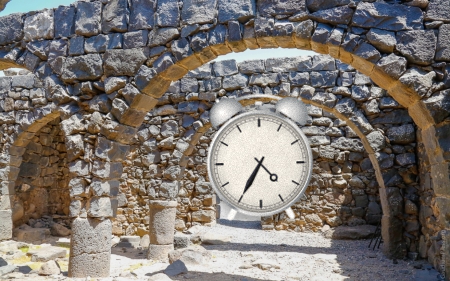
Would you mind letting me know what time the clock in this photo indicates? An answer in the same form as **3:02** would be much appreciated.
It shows **4:35**
